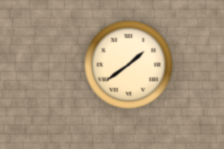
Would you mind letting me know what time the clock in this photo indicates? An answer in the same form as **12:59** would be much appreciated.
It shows **1:39**
